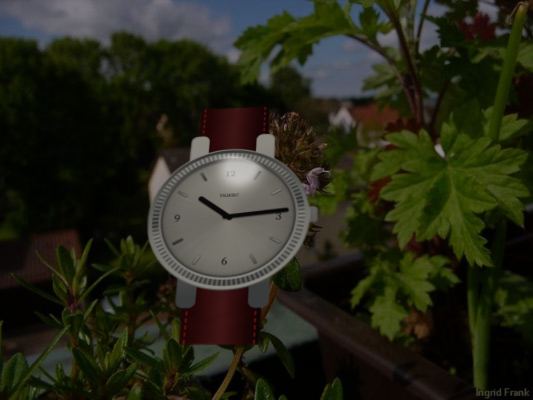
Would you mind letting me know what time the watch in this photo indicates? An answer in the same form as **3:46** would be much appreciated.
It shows **10:14**
